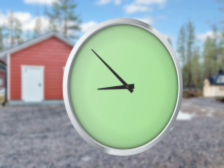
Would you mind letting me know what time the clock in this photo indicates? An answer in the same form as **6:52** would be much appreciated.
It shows **8:52**
